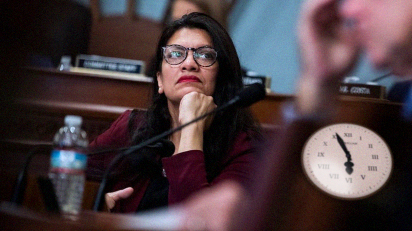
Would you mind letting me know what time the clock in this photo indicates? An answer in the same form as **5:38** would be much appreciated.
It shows **5:56**
